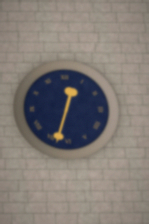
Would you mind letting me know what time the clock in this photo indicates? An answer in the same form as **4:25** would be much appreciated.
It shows **12:33**
